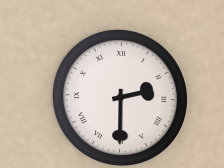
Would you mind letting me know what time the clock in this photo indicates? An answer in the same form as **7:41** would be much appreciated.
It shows **2:30**
